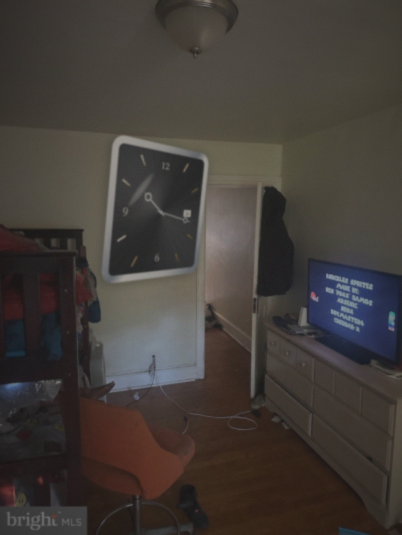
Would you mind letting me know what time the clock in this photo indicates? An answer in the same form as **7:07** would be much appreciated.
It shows **10:17**
